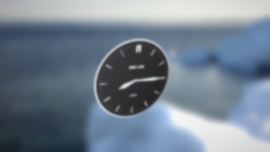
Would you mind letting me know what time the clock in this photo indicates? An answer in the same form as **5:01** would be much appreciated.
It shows **8:15**
